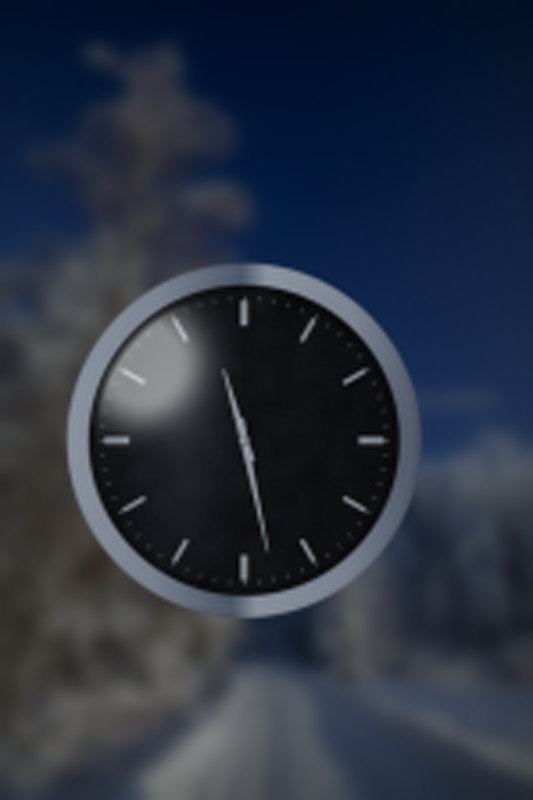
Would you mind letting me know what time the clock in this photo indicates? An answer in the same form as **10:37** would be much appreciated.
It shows **11:28**
